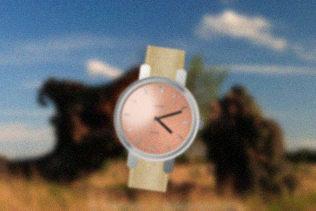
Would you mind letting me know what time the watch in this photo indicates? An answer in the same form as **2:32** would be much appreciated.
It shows **4:11**
